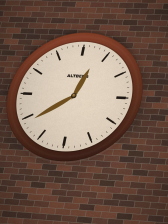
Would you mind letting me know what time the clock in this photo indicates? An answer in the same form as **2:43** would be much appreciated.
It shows **12:39**
